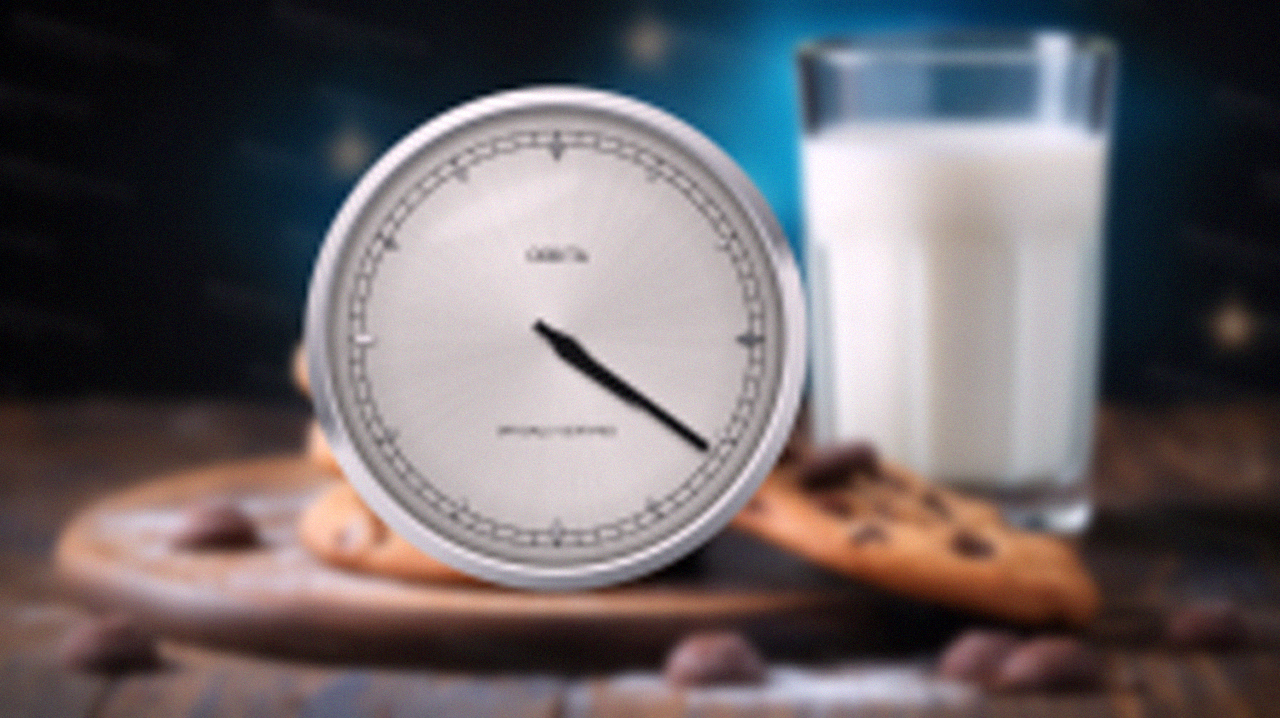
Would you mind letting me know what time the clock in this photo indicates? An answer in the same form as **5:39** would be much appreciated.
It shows **4:21**
